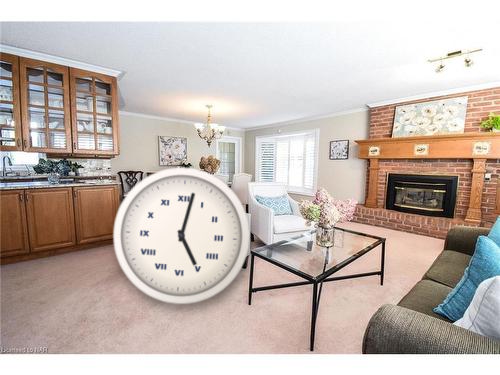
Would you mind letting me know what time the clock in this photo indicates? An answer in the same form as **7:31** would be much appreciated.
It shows **5:02**
